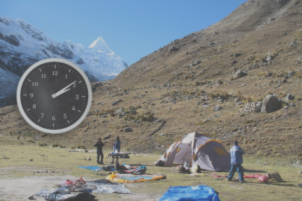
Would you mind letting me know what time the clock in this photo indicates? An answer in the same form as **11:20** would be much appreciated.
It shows **2:09**
